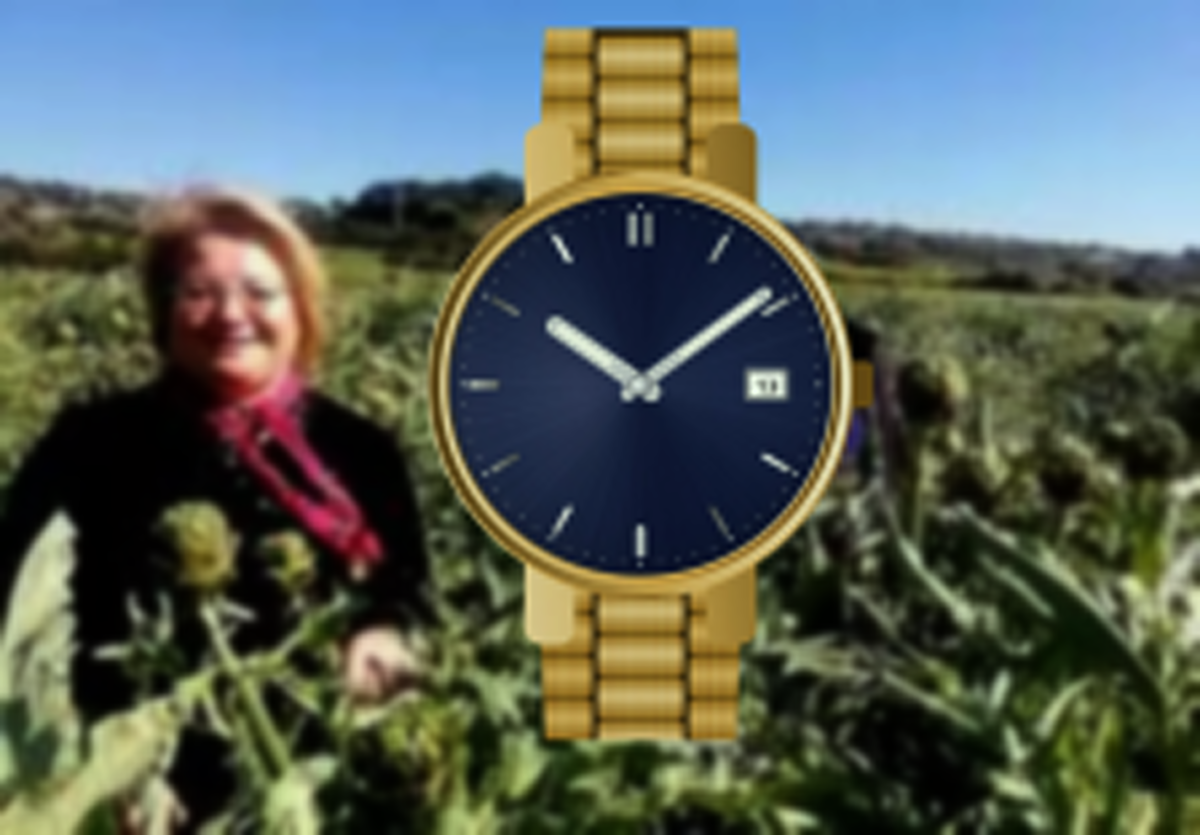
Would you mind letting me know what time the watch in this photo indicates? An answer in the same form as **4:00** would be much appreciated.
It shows **10:09**
